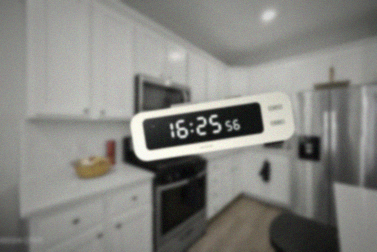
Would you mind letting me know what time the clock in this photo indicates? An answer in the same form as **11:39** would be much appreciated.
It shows **16:25**
